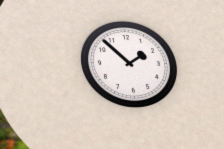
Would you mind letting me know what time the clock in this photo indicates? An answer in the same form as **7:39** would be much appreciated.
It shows **1:53**
